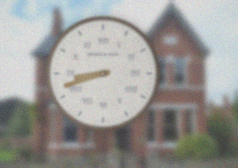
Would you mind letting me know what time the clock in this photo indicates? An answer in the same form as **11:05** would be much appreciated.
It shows **8:42**
